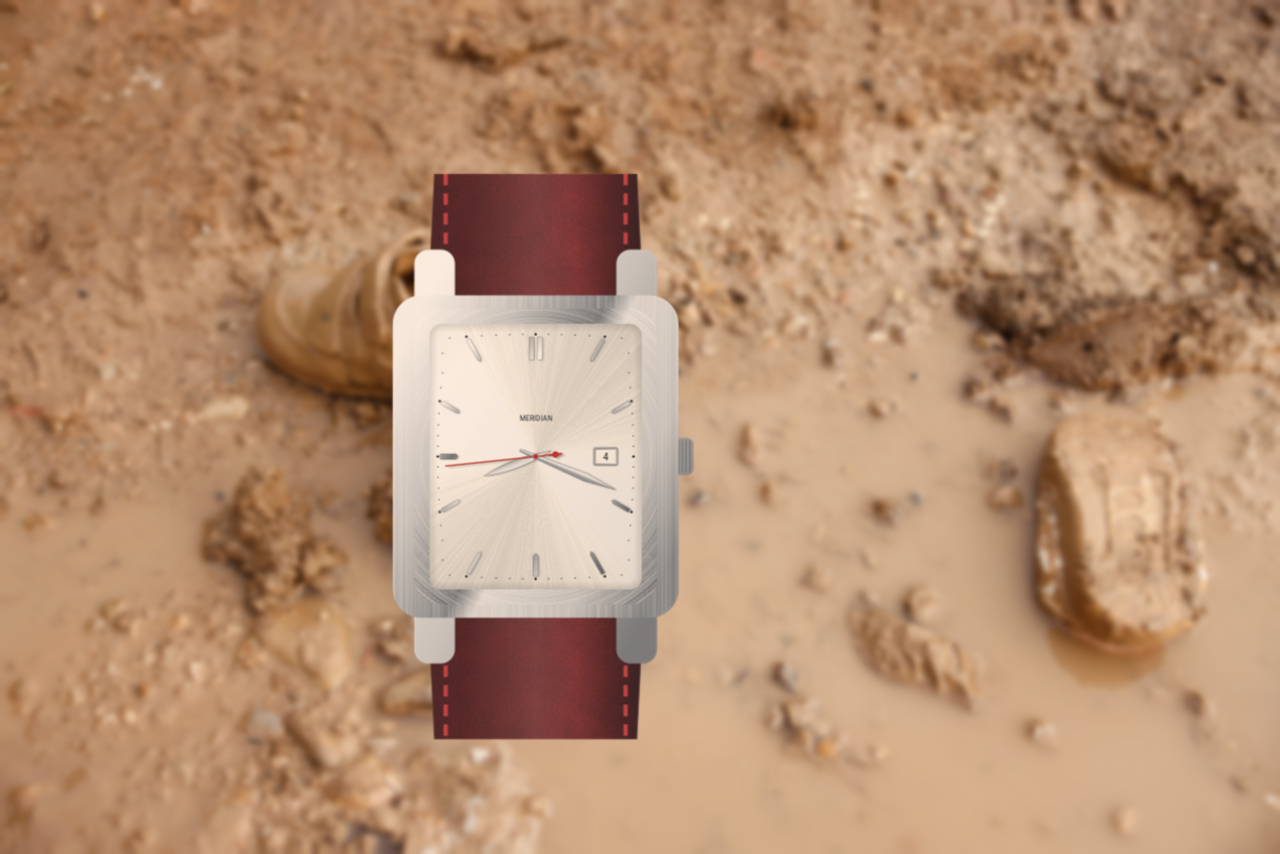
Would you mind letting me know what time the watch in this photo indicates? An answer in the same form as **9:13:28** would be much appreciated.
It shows **8:18:44**
